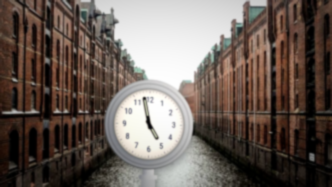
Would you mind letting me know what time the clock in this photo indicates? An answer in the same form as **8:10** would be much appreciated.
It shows **4:58**
